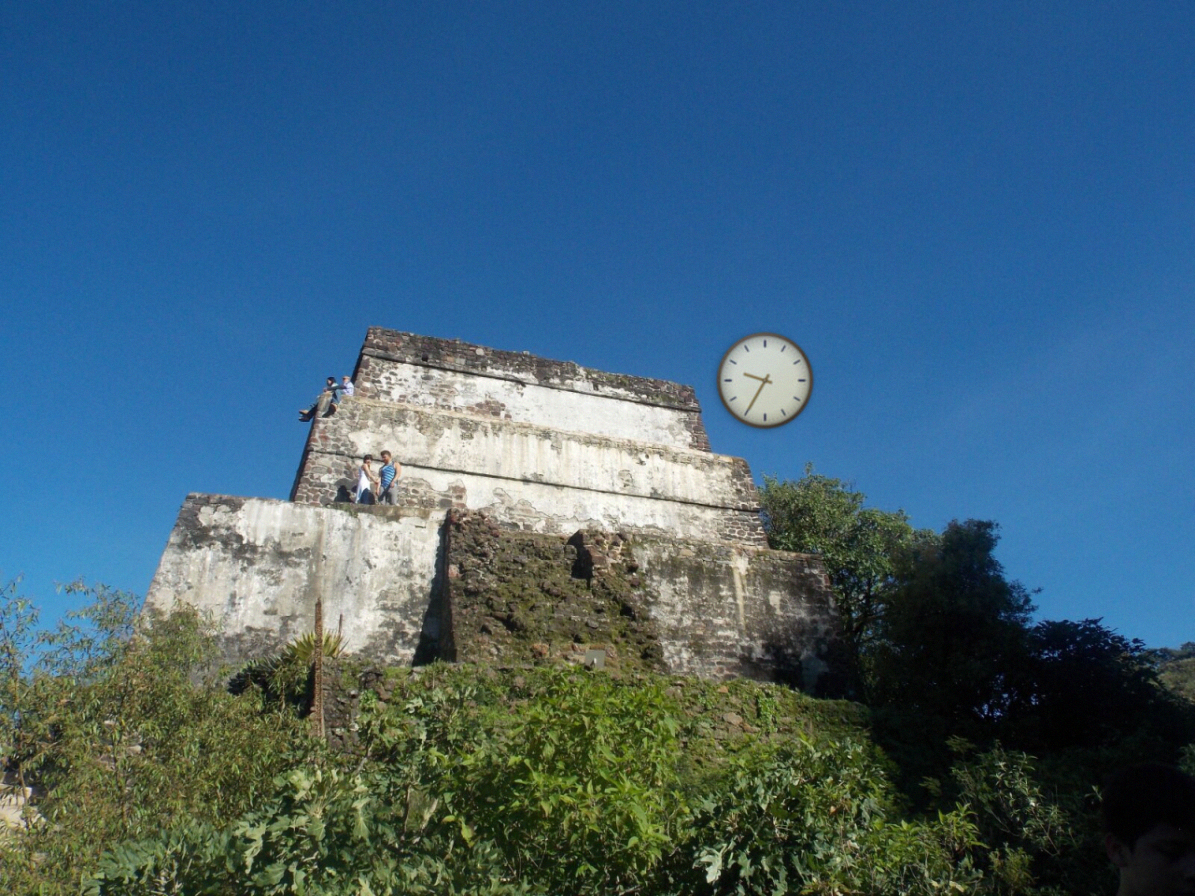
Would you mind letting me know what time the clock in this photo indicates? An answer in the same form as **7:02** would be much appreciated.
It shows **9:35**
